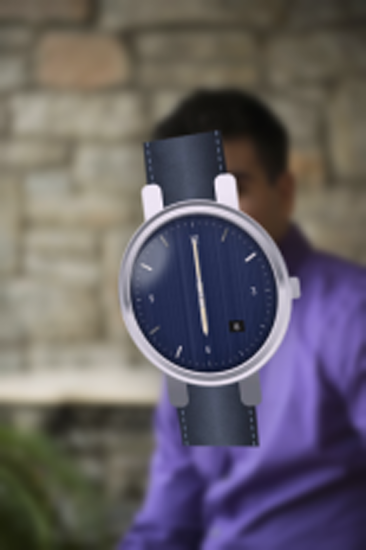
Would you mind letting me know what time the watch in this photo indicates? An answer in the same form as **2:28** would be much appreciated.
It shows **6:00**
